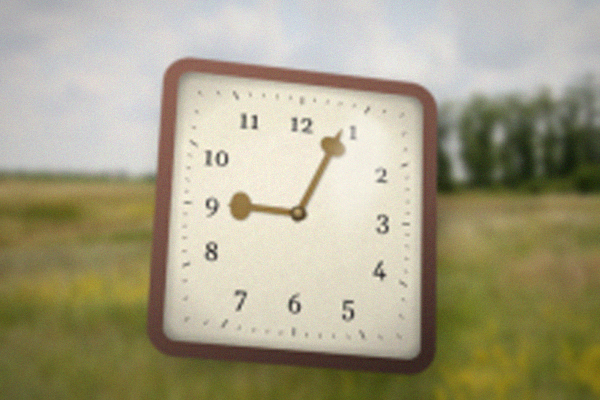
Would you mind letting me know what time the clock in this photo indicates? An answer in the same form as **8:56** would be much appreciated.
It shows **9:04**
